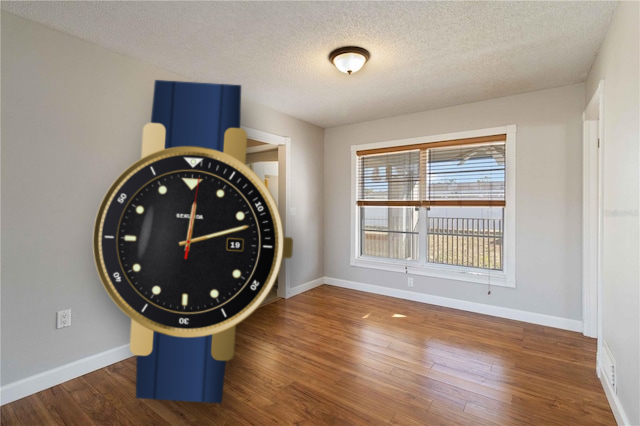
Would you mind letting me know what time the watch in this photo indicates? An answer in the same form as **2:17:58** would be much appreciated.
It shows **12:12:01**
